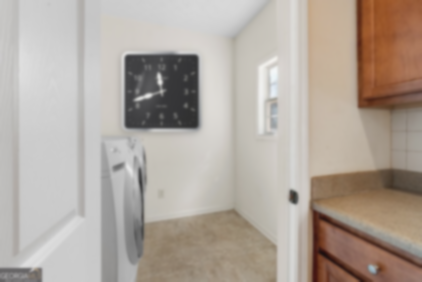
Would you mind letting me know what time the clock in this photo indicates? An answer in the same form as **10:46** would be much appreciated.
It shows **11:42**
